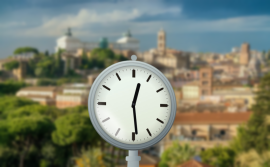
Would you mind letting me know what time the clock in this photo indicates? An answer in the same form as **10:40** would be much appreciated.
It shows **12:29**
